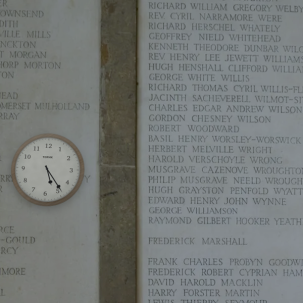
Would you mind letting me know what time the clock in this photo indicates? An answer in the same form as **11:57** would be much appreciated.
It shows **5:24**
